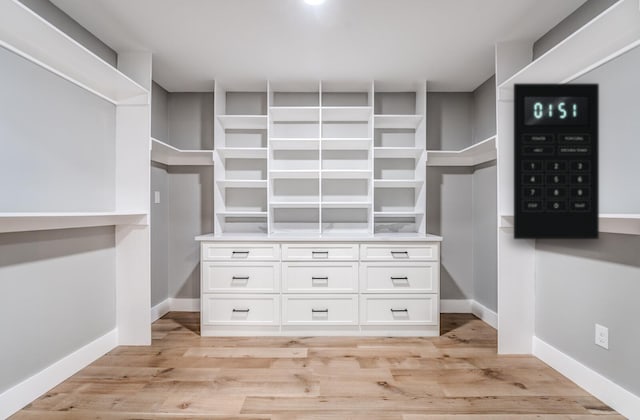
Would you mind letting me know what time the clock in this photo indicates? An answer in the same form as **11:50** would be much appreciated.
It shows **1:51**
